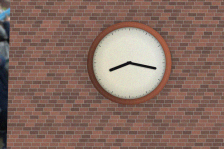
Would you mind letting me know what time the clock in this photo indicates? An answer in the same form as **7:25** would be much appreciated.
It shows **8:17**
